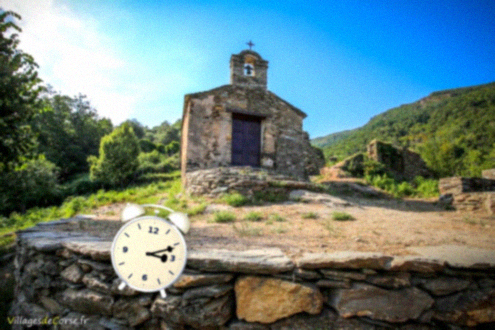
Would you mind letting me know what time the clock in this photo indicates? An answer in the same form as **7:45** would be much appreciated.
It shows **3:11**
